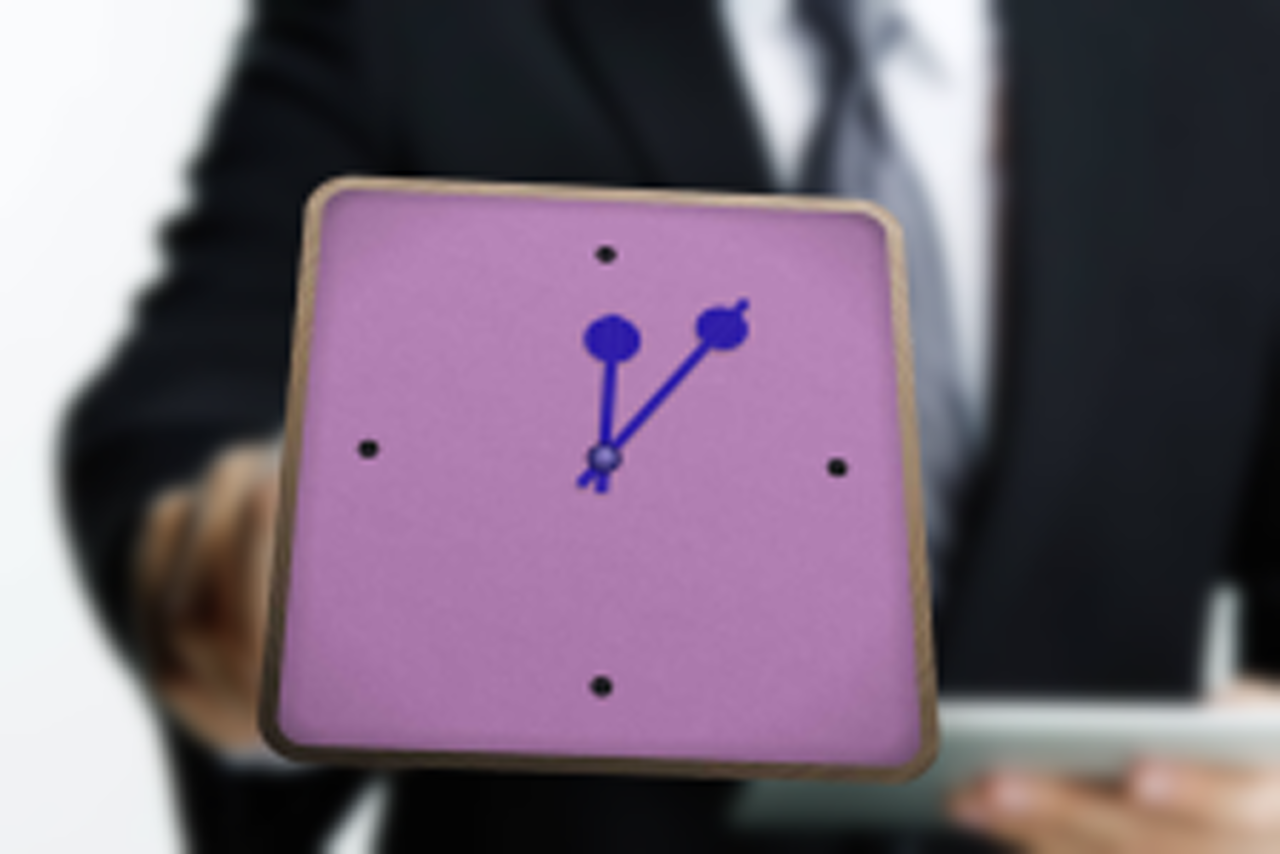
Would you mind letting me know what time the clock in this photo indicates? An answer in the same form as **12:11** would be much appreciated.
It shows **12:06**
